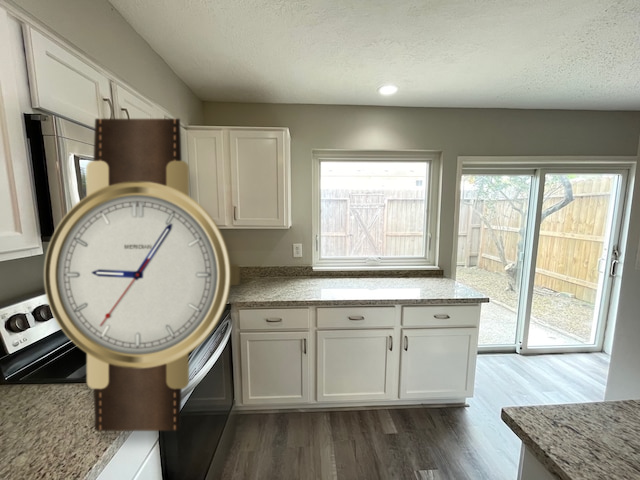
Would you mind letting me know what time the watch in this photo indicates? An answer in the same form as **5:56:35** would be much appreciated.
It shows **9:05:36**
